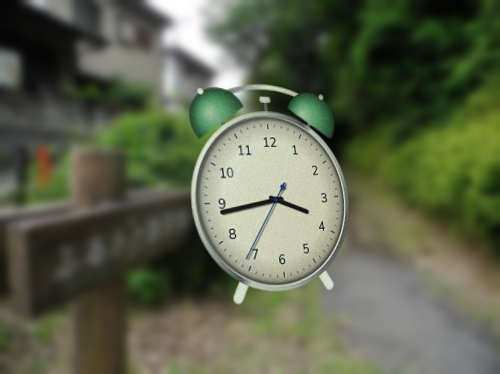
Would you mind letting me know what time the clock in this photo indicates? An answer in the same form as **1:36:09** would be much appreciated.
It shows **3:43:36**
